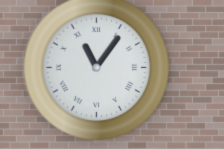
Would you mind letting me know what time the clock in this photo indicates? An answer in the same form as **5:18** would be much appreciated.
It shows **11:06**
